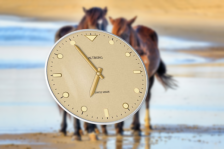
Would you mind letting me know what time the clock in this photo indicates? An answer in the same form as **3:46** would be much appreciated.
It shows **6:55**
